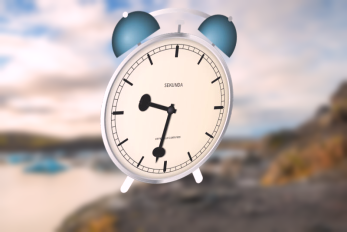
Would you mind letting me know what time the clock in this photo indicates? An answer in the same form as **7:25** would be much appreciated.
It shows **9:32**
